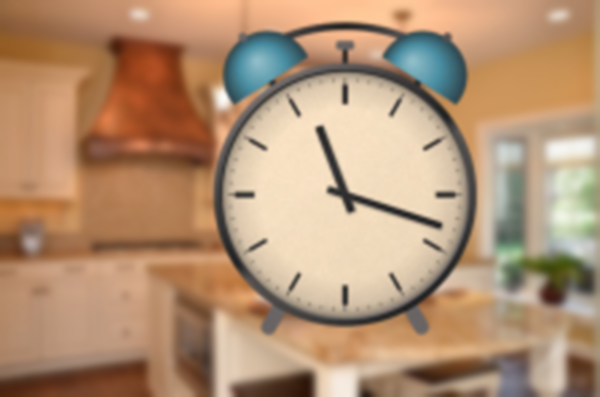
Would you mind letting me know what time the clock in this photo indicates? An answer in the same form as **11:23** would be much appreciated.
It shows **11:18**
